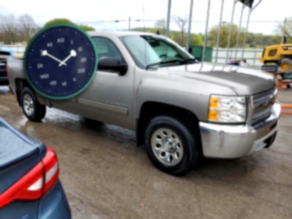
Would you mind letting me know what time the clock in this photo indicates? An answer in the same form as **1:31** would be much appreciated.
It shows **1:51**
